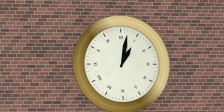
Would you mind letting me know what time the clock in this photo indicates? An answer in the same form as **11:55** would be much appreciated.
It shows **1:02**
